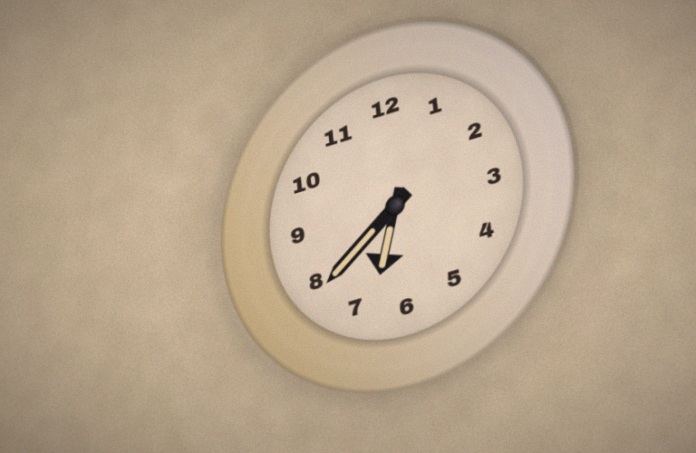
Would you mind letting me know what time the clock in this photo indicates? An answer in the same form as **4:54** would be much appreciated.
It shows **6:39**
